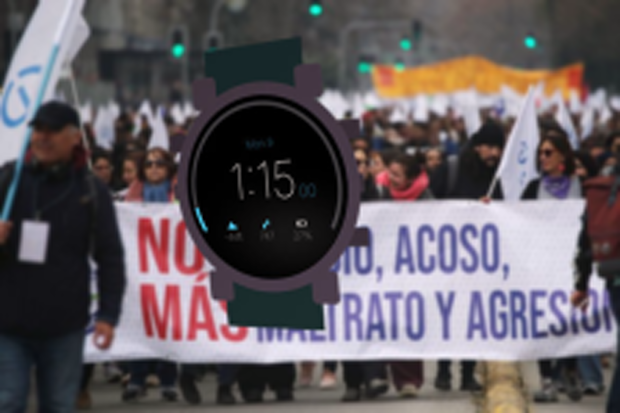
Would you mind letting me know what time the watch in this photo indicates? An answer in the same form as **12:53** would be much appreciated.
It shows **1:15**
